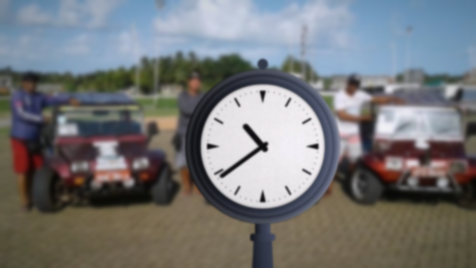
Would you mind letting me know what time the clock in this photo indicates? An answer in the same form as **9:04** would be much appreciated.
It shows **10:39**
